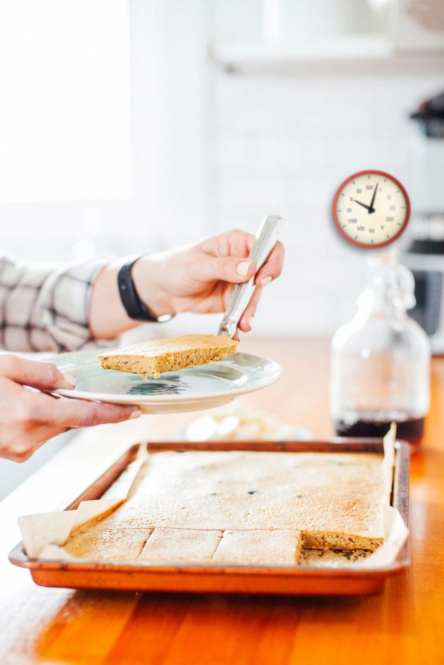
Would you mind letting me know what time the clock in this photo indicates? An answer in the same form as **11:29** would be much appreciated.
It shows **10:03**
